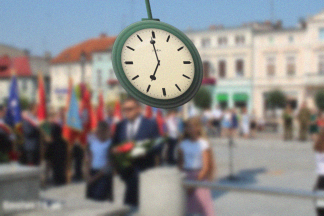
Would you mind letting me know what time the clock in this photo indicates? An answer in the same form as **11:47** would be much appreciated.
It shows **6:59**
